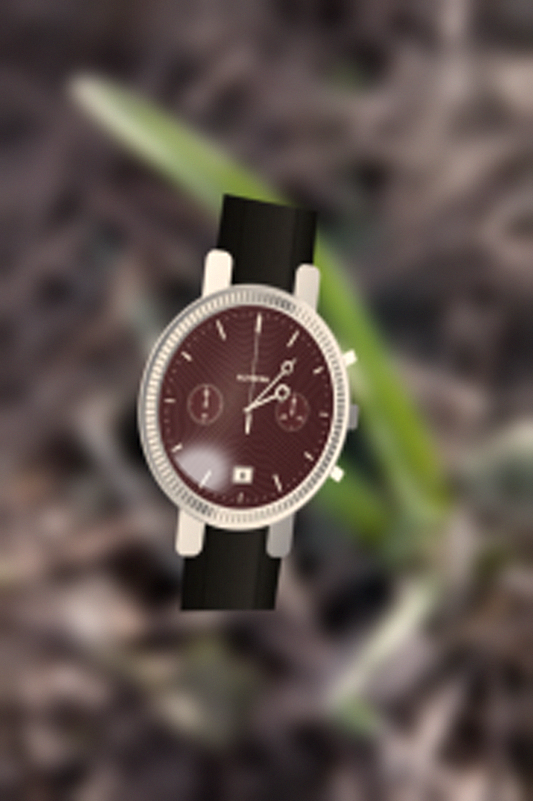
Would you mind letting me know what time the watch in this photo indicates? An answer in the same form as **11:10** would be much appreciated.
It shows **2:07**
